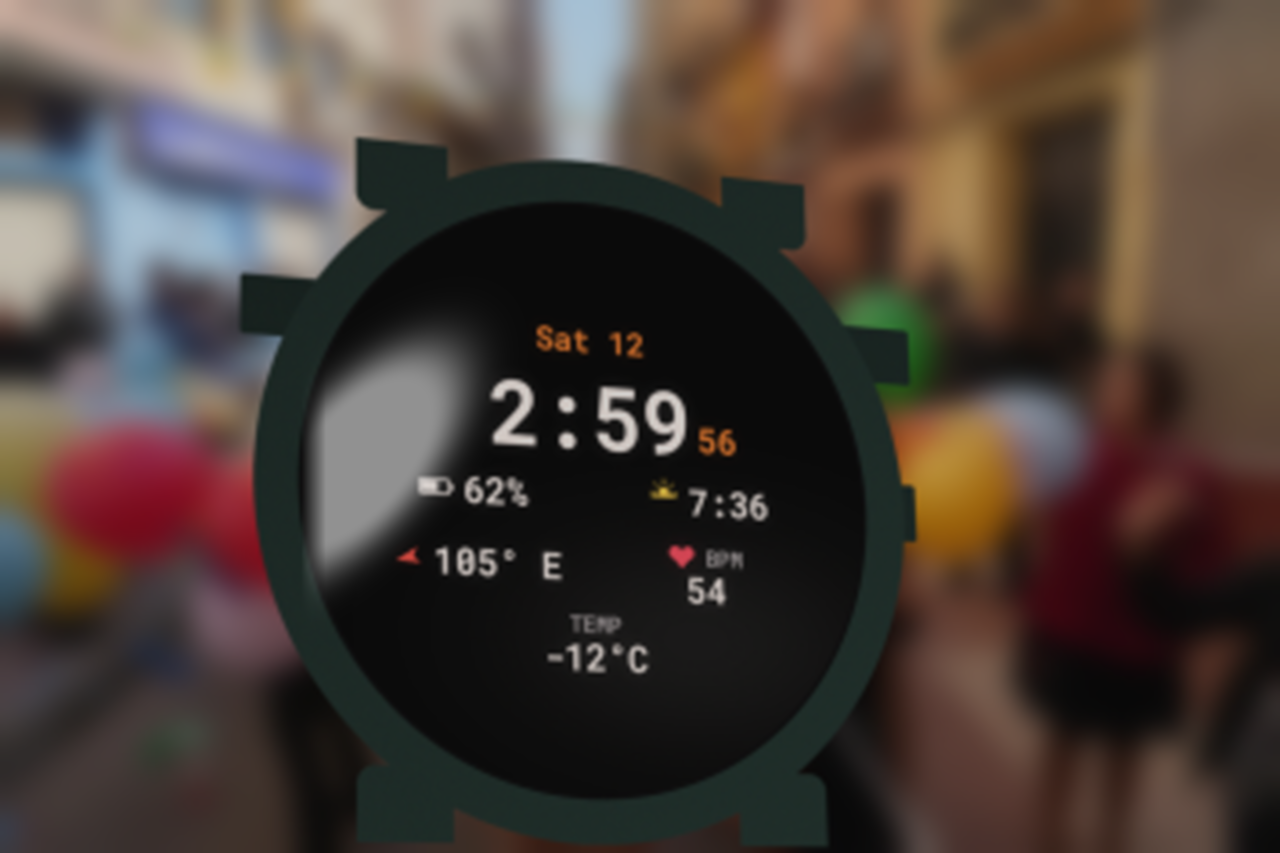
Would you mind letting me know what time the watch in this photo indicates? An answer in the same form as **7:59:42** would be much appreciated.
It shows **2:59:56**
